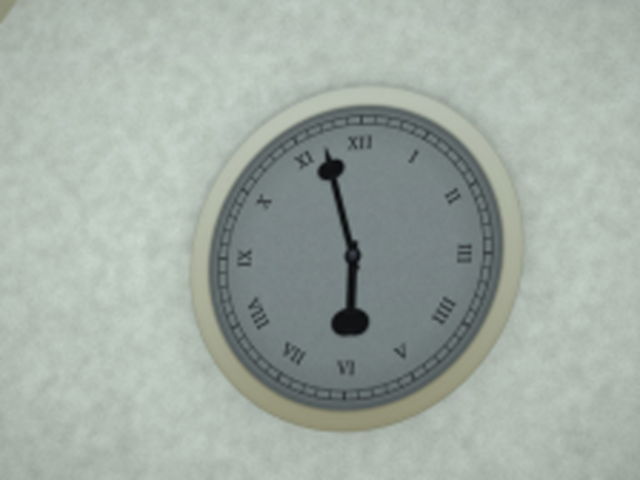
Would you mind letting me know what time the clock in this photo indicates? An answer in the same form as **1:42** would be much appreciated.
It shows **5:57**
